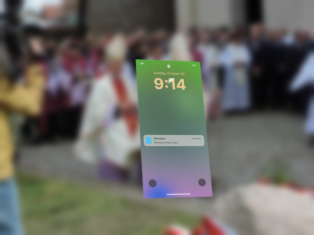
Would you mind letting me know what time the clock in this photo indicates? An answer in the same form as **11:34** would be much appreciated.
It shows **9:14**
